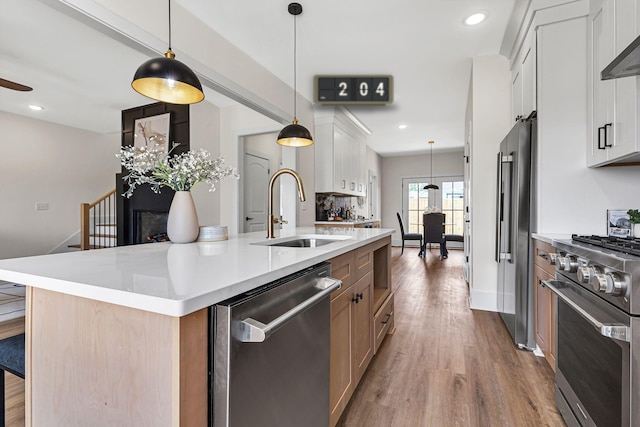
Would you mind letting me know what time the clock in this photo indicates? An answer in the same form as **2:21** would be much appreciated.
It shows **2:04**
